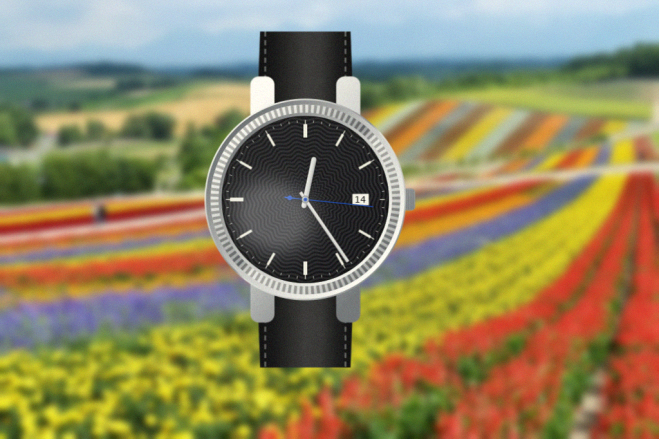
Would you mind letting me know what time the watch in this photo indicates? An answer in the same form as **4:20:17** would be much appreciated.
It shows **12:24:16**
